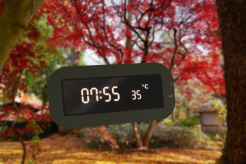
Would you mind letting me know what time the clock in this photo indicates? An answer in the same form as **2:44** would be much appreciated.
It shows **7:55**
